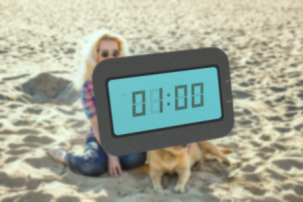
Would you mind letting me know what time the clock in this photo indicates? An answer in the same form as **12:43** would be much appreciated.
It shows **1:00**
